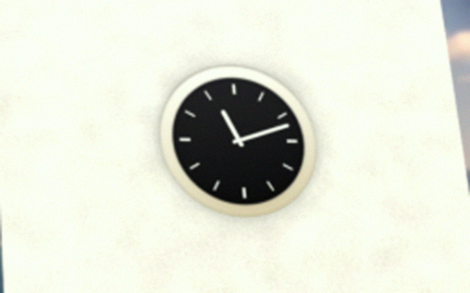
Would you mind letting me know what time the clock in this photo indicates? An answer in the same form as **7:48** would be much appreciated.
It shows **11:12**
